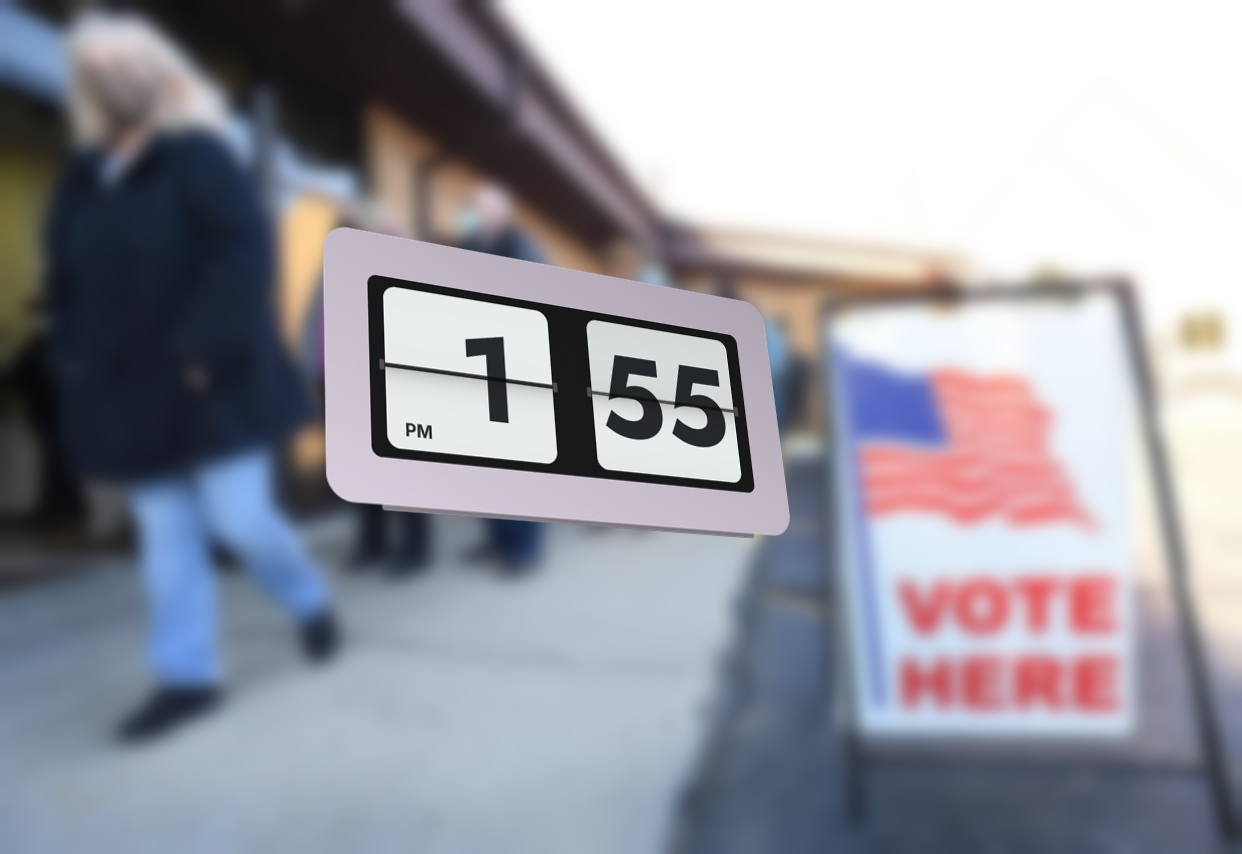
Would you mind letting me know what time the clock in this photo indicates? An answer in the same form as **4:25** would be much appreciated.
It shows **1:55**
